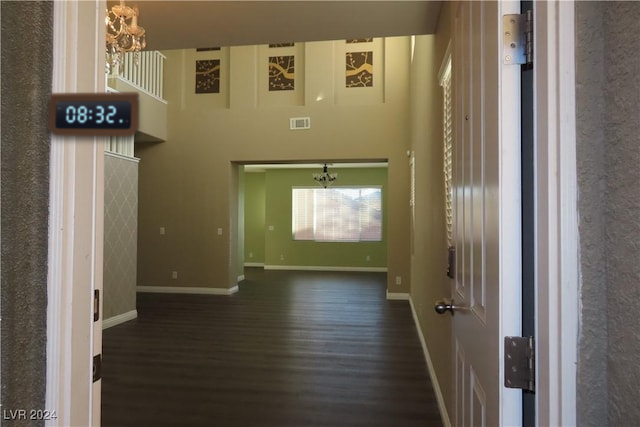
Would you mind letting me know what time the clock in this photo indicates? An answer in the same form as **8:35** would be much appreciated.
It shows **8:32**
